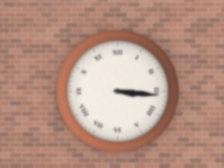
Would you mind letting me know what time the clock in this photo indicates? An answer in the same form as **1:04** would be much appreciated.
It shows **3:16**
